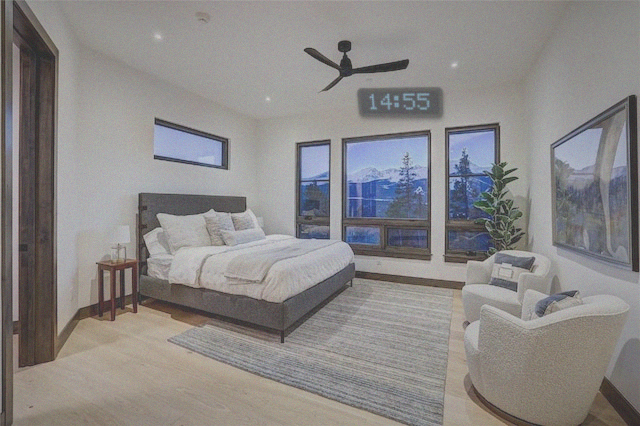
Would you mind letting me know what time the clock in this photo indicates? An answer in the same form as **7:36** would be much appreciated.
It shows **14:55**
